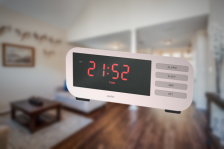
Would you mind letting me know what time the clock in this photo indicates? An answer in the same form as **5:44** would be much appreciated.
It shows **21:52**
